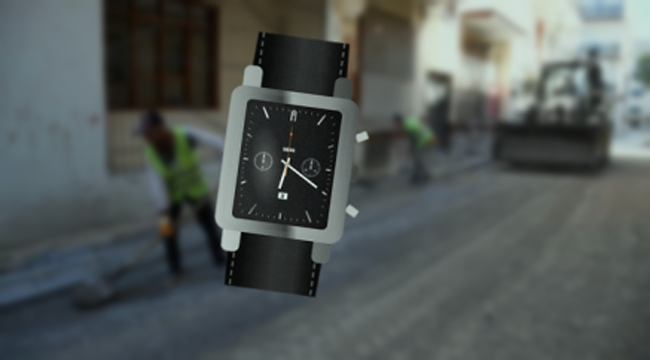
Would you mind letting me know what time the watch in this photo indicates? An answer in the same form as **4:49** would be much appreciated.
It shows **6:20**
